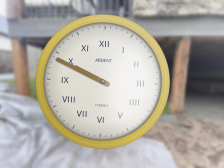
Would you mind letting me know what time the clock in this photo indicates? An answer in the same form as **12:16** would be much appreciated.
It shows **9:49**
